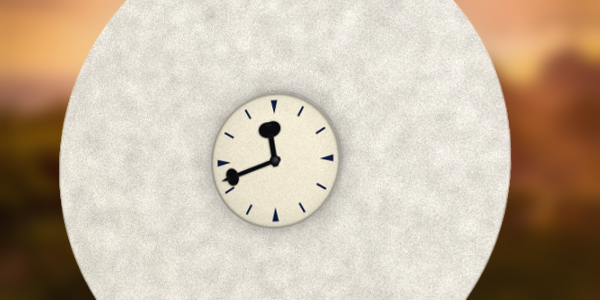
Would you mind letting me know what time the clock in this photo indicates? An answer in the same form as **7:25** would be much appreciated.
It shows **11:42**
